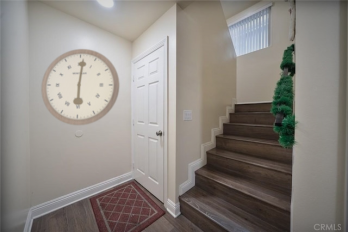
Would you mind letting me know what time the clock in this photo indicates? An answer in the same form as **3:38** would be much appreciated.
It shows **6:01**
